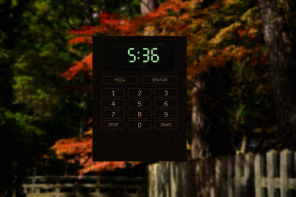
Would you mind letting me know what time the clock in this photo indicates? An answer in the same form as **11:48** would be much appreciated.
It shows **5:36**
